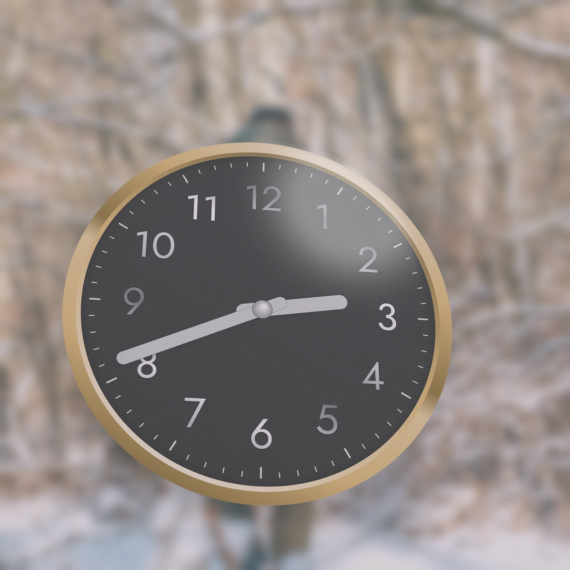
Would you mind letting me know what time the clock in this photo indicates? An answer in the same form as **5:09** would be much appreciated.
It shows **2:41**
